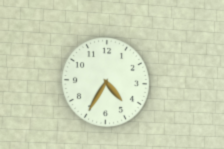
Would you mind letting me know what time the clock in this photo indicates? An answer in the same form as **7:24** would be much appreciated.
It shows **4:35**
